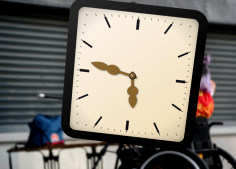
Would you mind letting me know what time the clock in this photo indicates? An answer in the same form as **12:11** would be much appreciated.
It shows **5:47**
